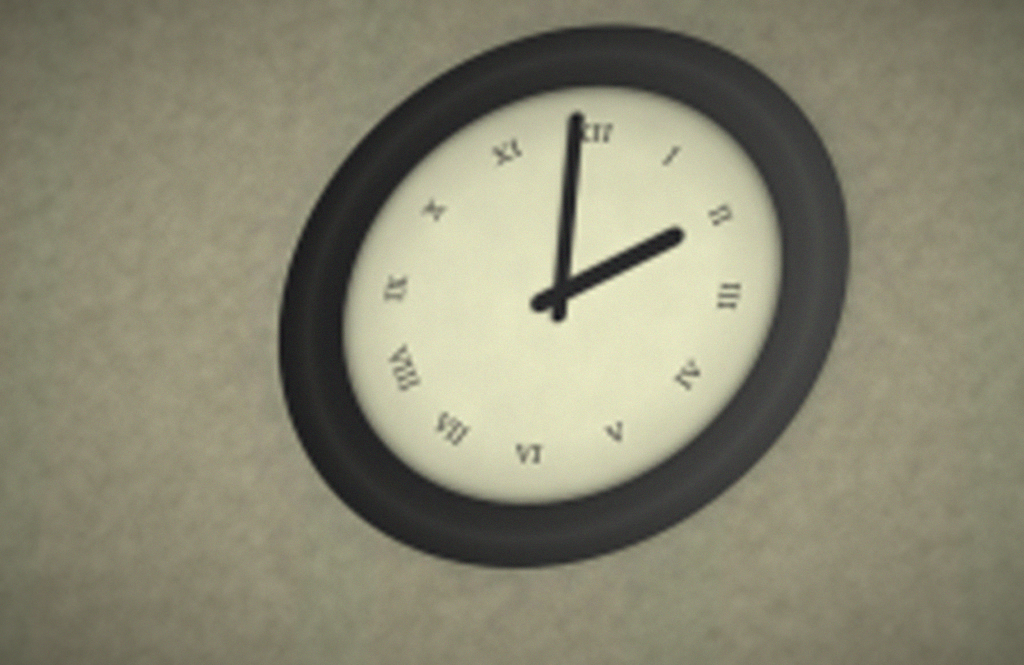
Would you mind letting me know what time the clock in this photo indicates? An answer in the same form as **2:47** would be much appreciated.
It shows **1:59**
